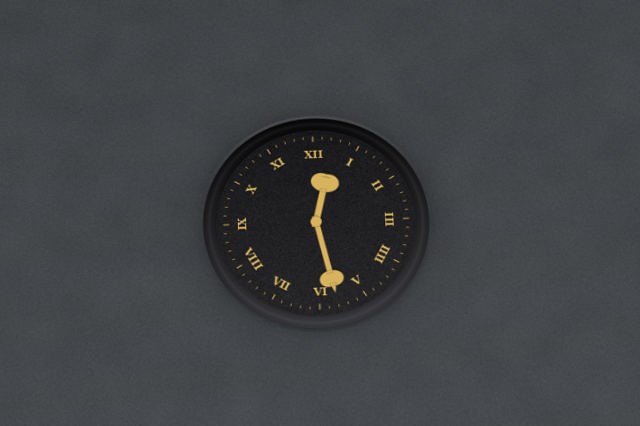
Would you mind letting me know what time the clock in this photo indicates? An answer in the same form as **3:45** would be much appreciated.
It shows **12:28**
